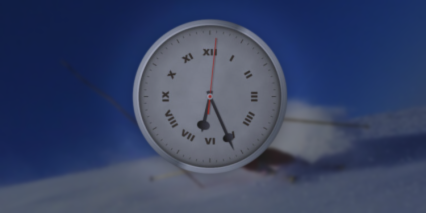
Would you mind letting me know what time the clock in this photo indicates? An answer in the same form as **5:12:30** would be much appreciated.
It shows **6:26:01**
